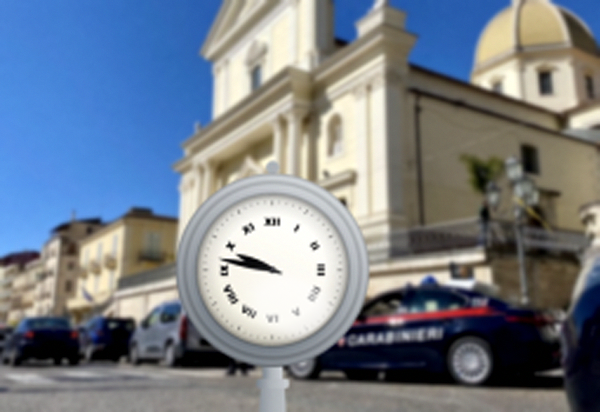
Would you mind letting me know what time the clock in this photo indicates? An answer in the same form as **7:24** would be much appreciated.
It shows **9:47**
